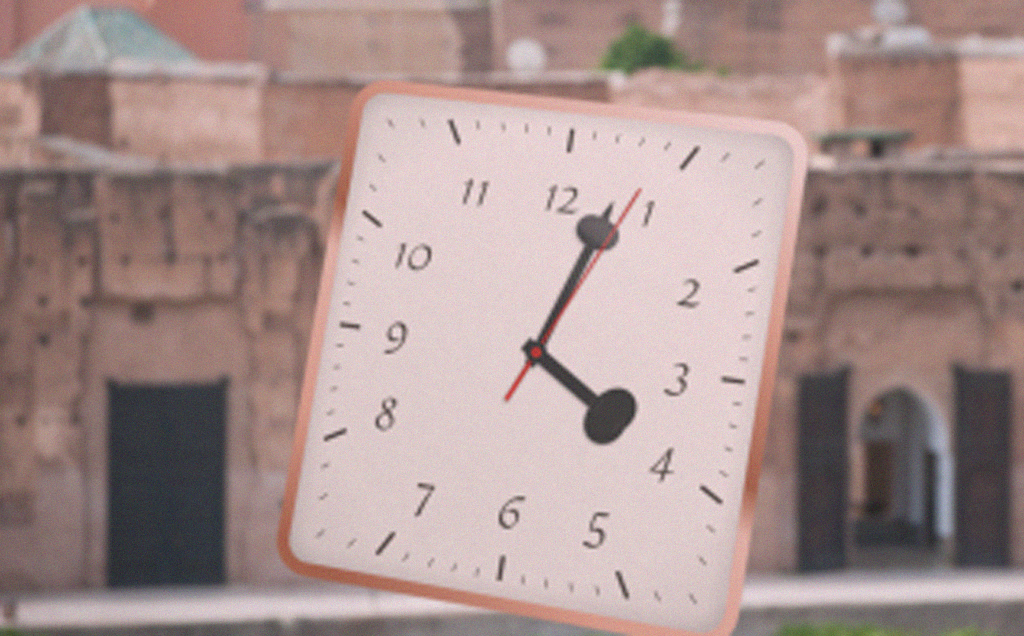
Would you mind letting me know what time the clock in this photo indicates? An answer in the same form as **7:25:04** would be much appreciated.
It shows **4:03:04**
